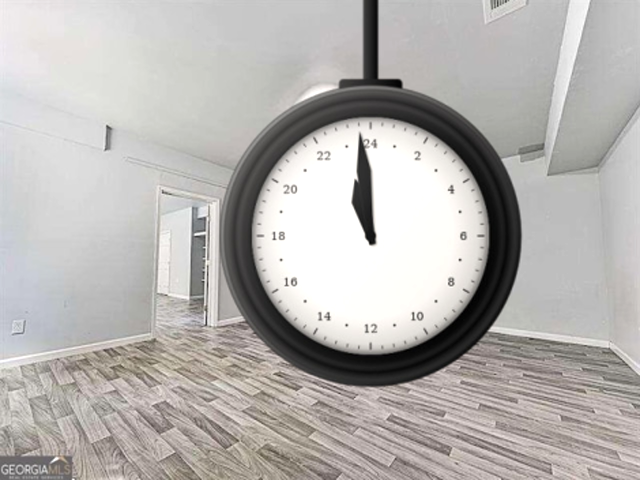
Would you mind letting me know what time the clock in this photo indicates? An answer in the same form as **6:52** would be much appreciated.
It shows **22:59**
